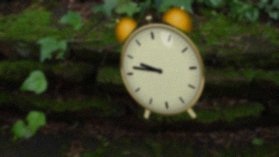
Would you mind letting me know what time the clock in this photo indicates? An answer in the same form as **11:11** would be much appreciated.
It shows **9:47**
